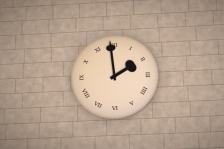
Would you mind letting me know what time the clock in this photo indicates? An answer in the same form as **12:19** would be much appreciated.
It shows **1:59**
